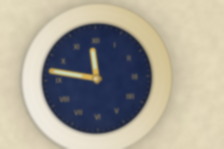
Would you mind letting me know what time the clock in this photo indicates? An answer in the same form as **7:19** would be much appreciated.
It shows **11:47**
